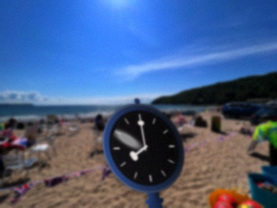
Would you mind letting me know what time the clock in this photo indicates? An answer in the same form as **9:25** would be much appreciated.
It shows **8:00**
